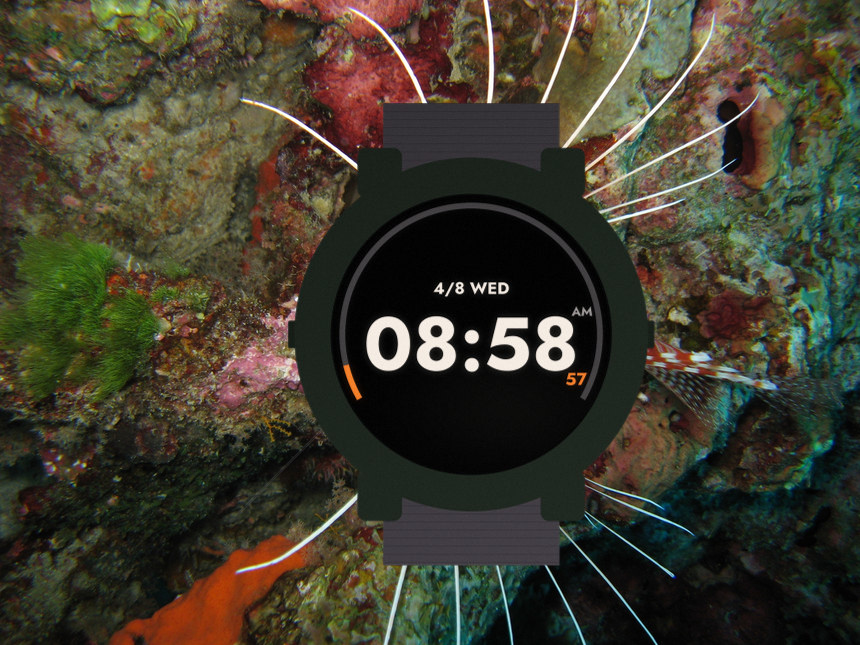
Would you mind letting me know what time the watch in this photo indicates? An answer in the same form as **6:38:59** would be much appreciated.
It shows **8:58:57**
